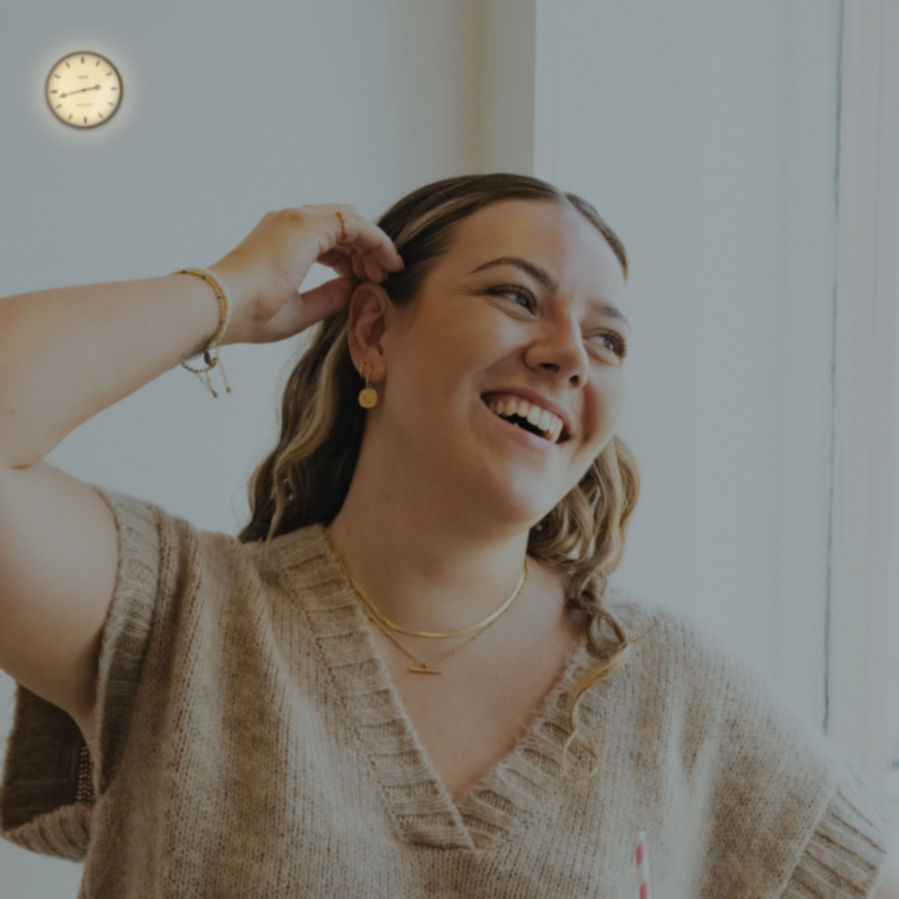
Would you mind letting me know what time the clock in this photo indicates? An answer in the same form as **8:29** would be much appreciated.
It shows **2:43**
